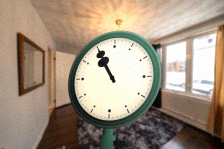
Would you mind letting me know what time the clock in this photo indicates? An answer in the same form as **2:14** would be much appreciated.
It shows **10:55**
